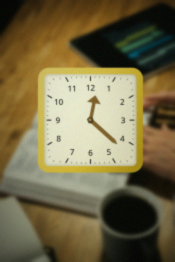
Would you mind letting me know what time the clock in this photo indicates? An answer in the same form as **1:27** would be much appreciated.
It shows **12:22**
